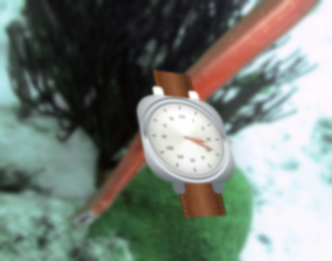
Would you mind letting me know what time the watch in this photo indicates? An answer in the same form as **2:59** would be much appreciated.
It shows **3:19**
